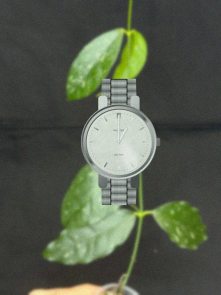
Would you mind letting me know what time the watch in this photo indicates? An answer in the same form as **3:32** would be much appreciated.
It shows **1:00**
